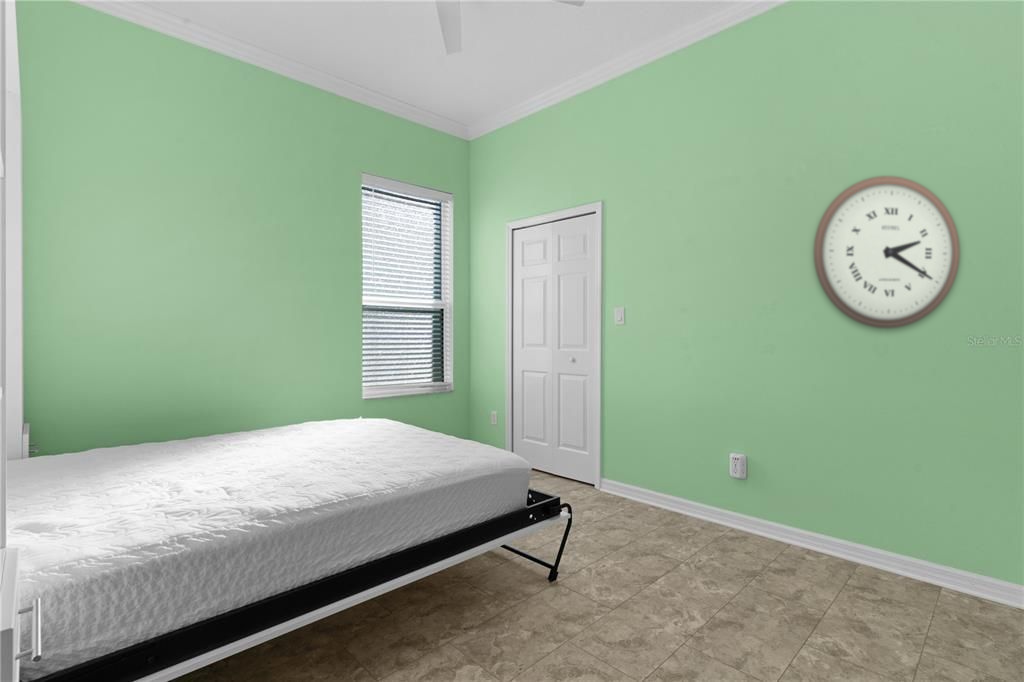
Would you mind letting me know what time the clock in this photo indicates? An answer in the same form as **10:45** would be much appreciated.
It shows **2:20**
